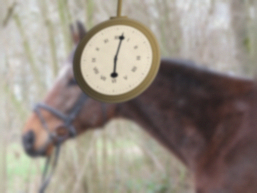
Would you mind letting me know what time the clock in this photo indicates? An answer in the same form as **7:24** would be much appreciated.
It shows **6:02**
